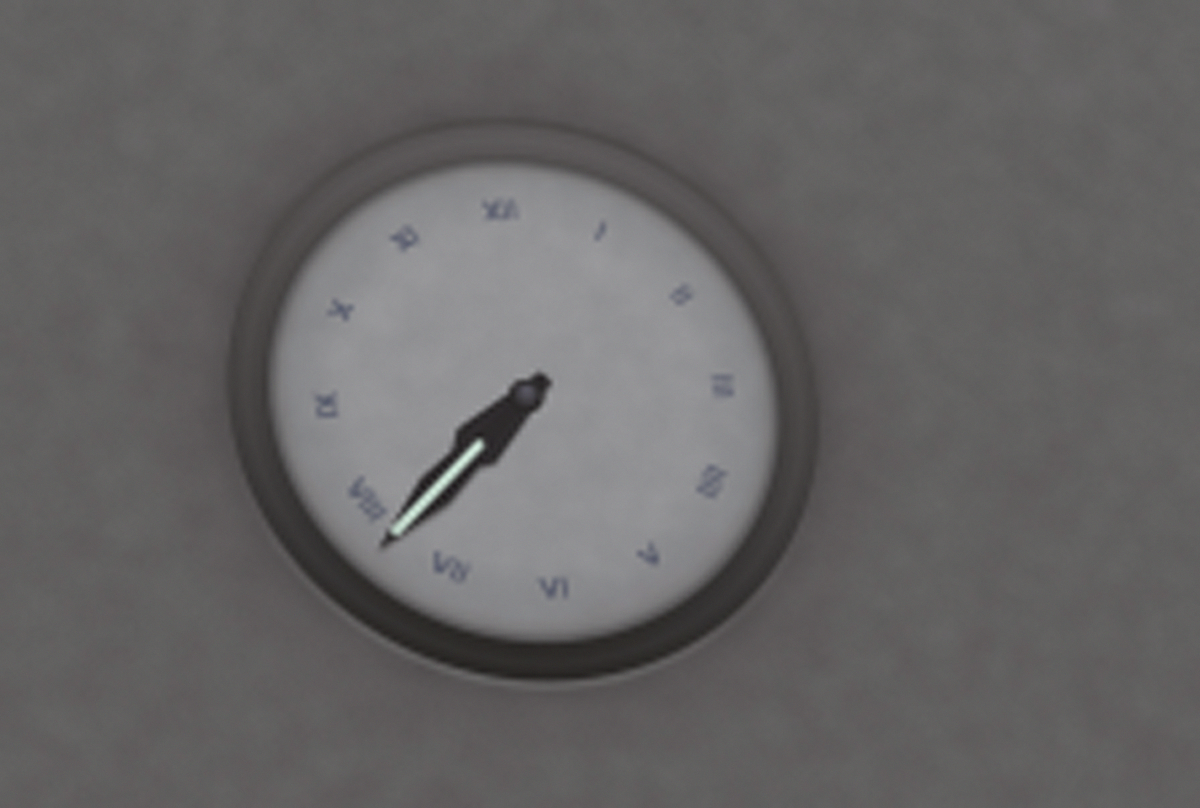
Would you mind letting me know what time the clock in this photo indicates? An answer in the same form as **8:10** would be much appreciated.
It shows **7:38**
